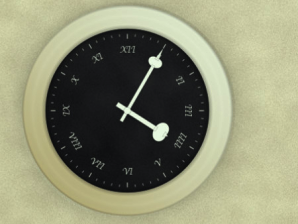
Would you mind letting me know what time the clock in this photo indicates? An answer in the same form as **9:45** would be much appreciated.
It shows **4:05**
